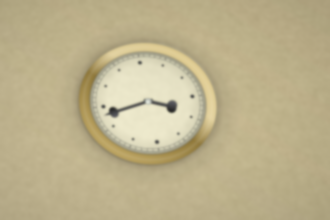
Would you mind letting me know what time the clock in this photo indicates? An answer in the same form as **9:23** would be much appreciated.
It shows **3:43**
